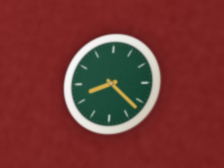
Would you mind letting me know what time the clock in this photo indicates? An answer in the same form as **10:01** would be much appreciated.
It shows **8:22**
